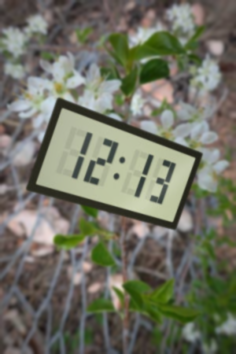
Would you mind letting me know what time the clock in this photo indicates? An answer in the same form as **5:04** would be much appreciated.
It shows **12:13**
